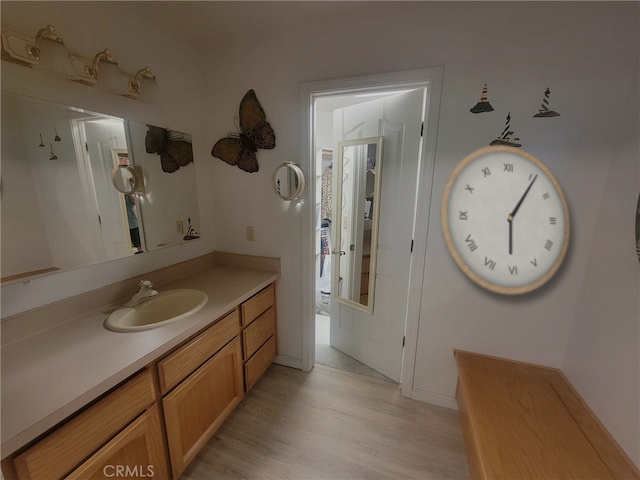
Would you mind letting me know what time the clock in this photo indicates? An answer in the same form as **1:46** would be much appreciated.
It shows **6:06**
